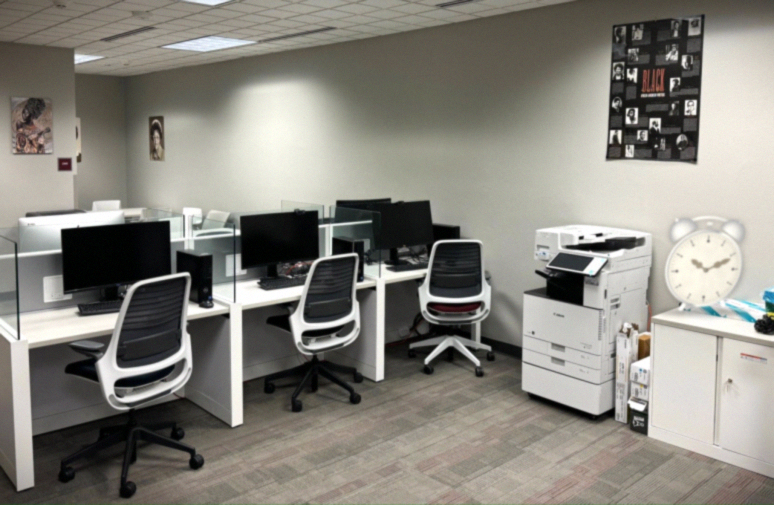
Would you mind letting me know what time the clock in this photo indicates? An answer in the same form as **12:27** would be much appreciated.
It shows **10:11**
